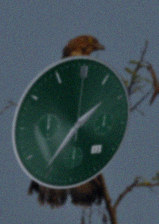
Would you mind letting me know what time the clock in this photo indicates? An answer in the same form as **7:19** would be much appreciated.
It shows **1:36**
